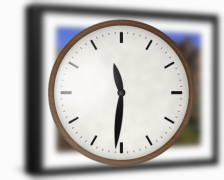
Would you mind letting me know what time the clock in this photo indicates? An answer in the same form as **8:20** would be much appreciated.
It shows **11:31**
